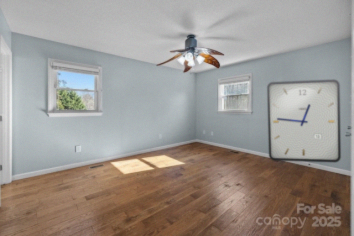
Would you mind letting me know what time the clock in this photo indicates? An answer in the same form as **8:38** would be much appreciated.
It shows **12:46**
